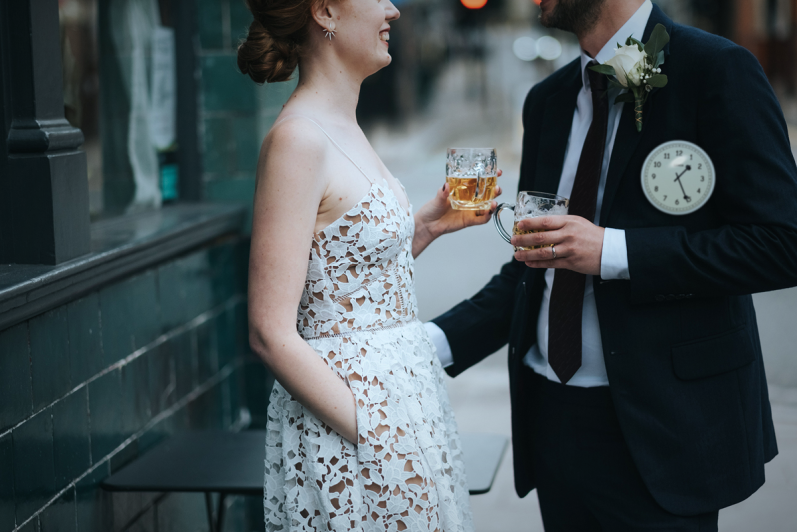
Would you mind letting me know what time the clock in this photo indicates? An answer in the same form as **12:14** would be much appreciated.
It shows **1:26**
